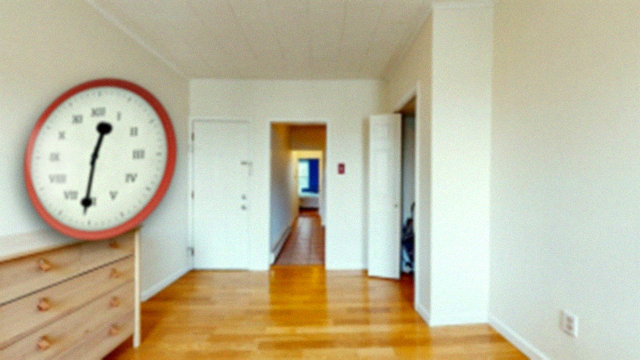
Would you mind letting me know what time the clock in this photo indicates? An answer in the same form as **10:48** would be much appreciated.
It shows **12:31**
